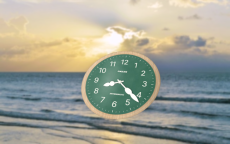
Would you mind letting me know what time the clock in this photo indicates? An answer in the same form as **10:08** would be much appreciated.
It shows **8:22**
